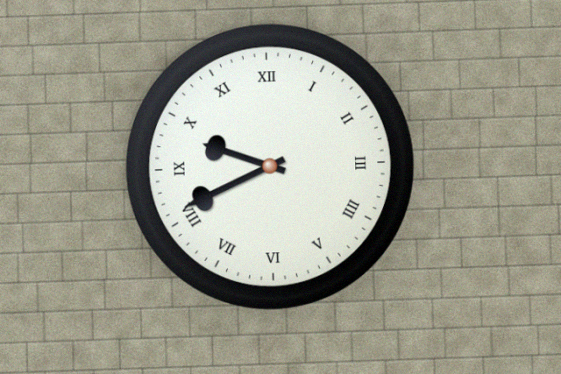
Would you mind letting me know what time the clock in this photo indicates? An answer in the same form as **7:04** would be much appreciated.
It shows **9:41**
